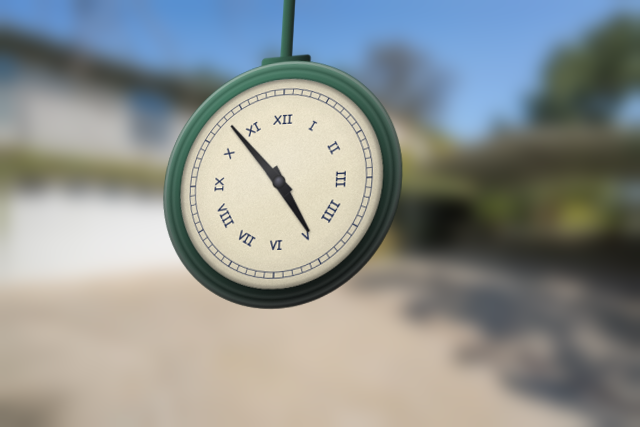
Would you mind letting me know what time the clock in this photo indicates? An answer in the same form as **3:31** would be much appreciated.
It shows **4:53**
